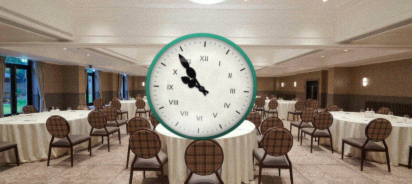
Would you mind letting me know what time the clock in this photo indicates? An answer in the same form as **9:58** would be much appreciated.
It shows **9:54**
